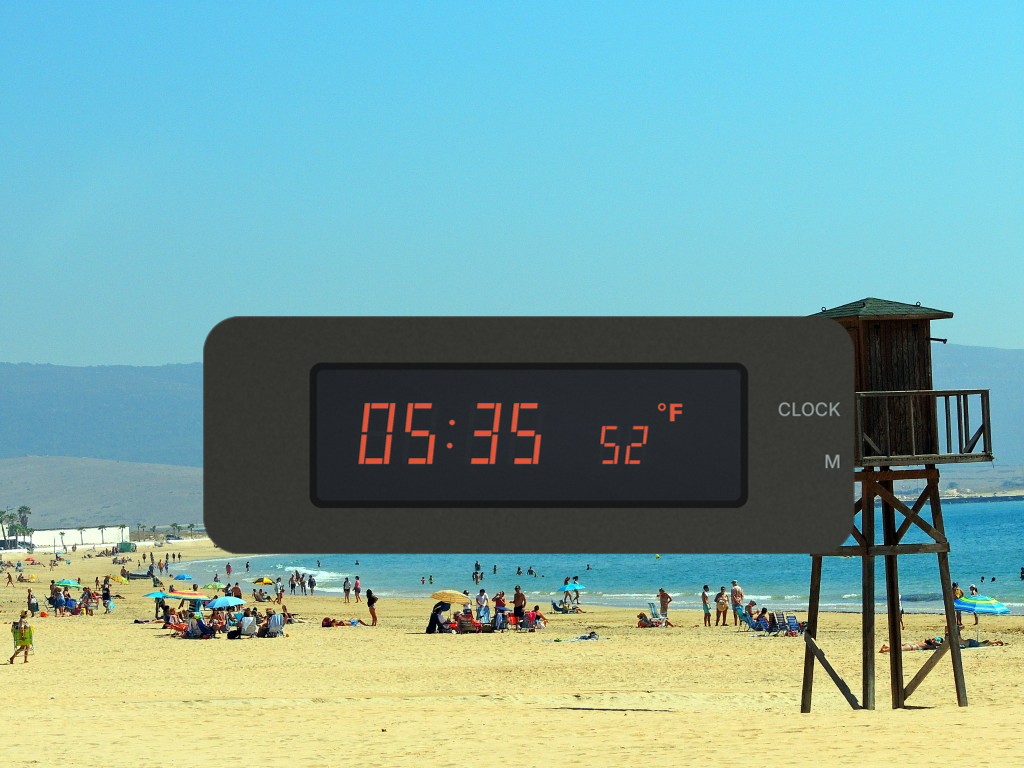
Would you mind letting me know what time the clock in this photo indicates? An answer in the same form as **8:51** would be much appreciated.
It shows **5:35**
